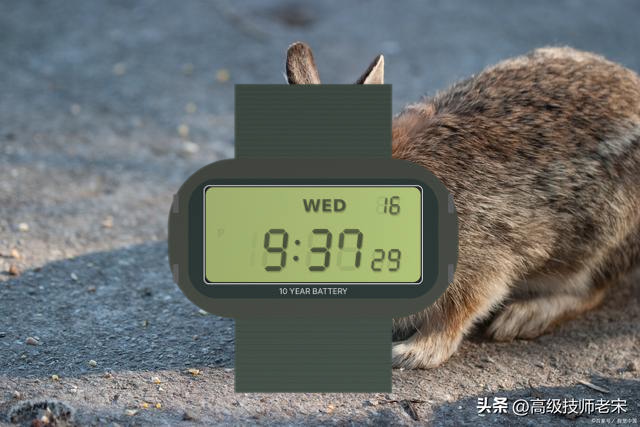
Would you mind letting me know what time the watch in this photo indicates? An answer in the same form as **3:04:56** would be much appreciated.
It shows **9:37:29**
